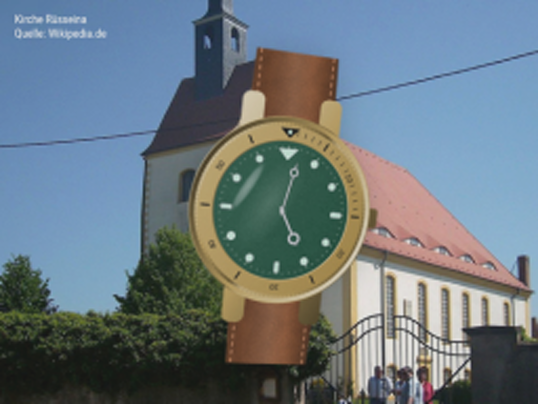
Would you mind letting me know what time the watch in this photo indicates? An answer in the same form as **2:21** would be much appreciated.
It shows **5:02**
